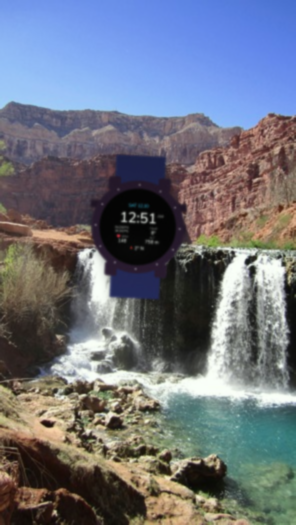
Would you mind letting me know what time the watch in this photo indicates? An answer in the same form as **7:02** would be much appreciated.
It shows **12:51**
